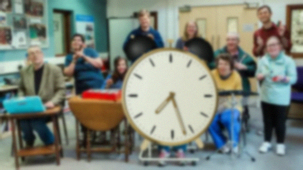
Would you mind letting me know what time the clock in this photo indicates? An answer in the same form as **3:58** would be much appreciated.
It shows **7:27**
